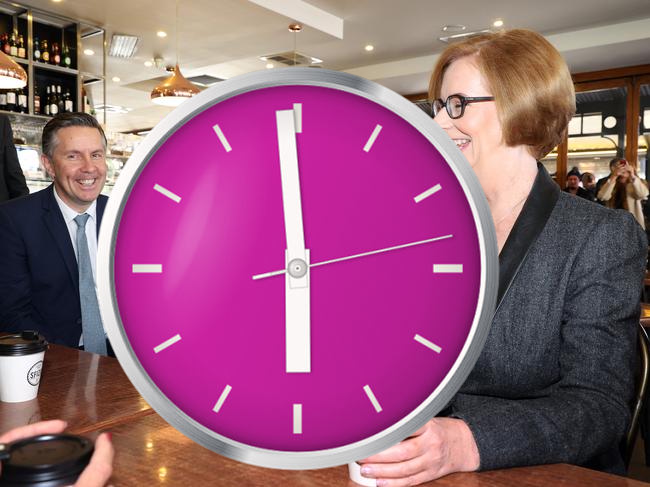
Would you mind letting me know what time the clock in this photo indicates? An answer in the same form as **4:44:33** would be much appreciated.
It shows **5:59:13**
